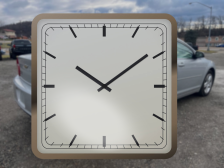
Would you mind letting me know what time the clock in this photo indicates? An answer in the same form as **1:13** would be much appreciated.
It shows **10:09**
